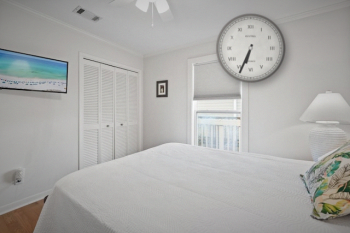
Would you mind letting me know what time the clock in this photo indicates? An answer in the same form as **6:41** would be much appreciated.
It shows **6:34**
